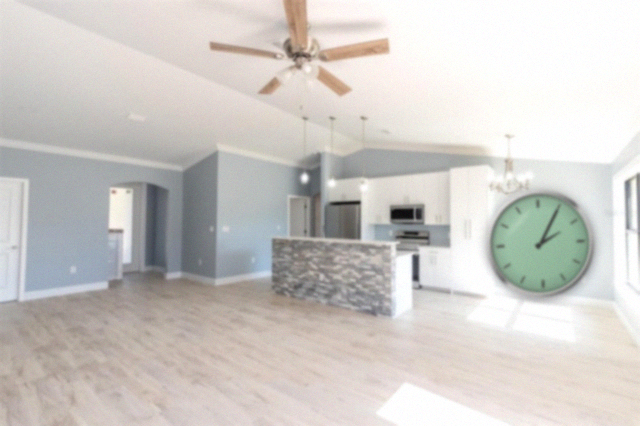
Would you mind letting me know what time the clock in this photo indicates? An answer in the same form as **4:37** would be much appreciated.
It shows **2:05**
